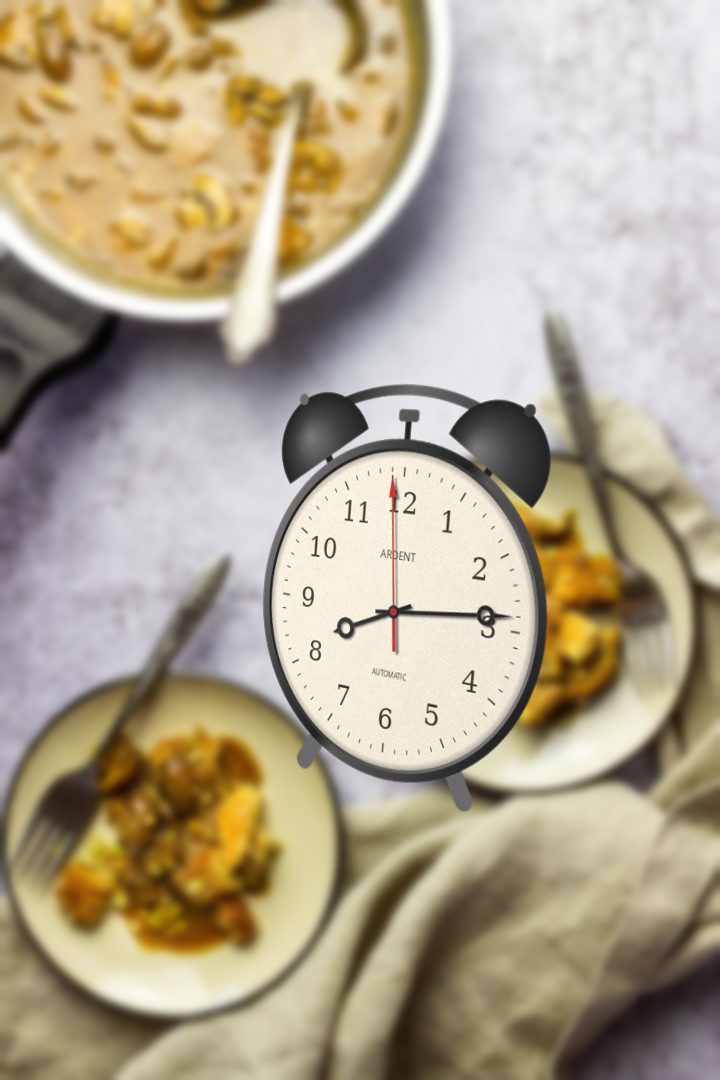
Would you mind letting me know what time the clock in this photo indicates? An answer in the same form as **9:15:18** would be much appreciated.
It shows **8:13:59**
